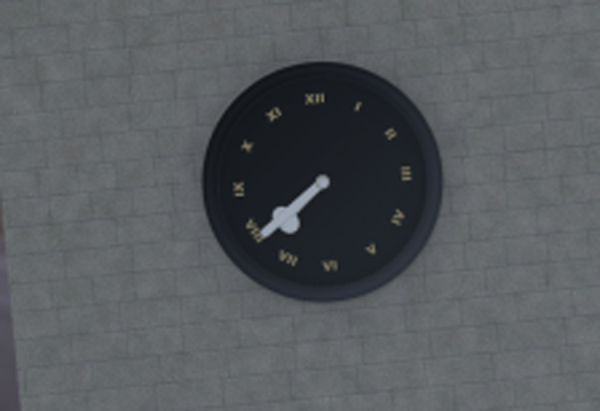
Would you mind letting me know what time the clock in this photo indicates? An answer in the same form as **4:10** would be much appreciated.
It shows **7:39**
